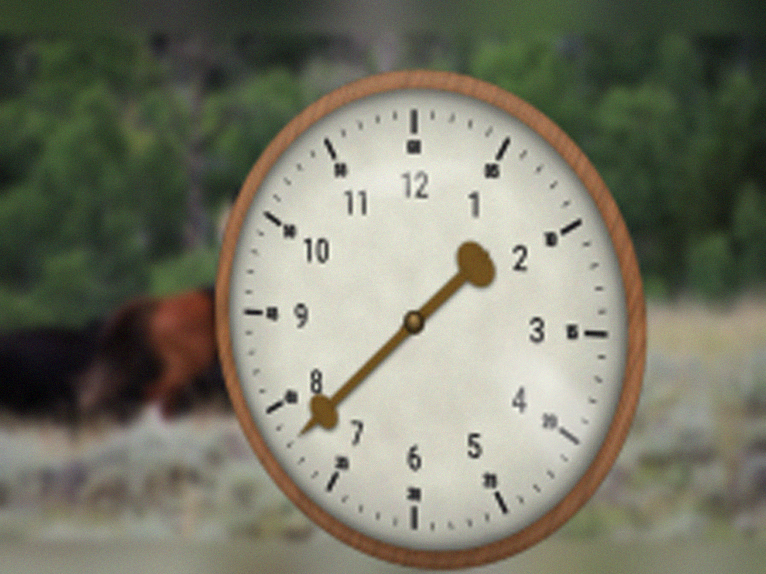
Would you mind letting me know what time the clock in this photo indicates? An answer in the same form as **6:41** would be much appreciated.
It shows **1:38**
